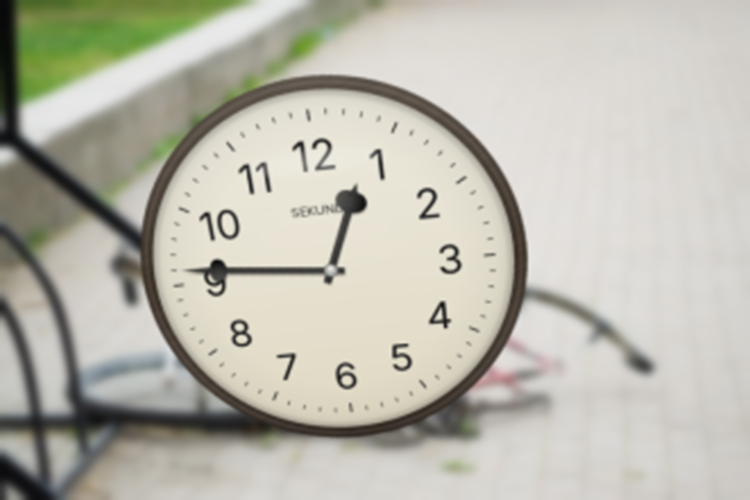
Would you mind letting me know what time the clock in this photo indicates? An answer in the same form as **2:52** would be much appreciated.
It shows **12:46**
